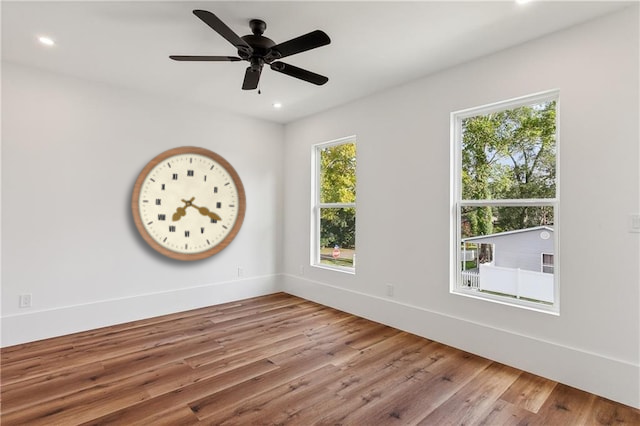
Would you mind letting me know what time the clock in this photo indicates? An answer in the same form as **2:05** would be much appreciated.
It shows **7:19**
